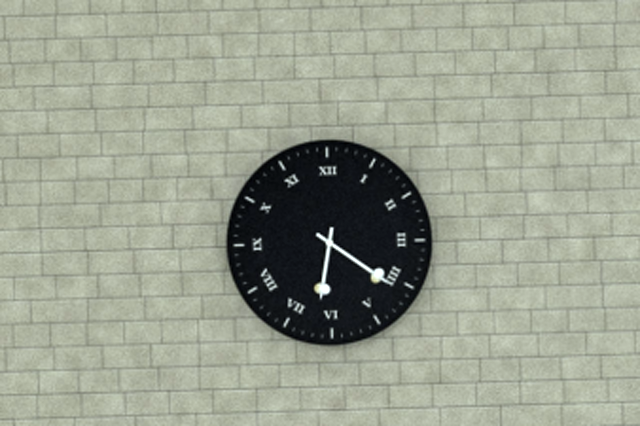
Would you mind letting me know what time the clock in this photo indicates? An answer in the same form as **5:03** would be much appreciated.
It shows **6:21**
